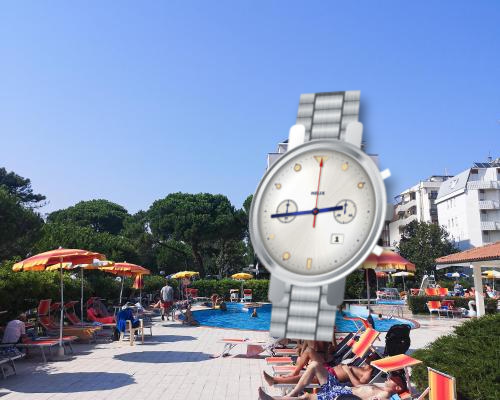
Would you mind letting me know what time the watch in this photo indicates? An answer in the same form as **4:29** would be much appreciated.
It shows **2:44**
